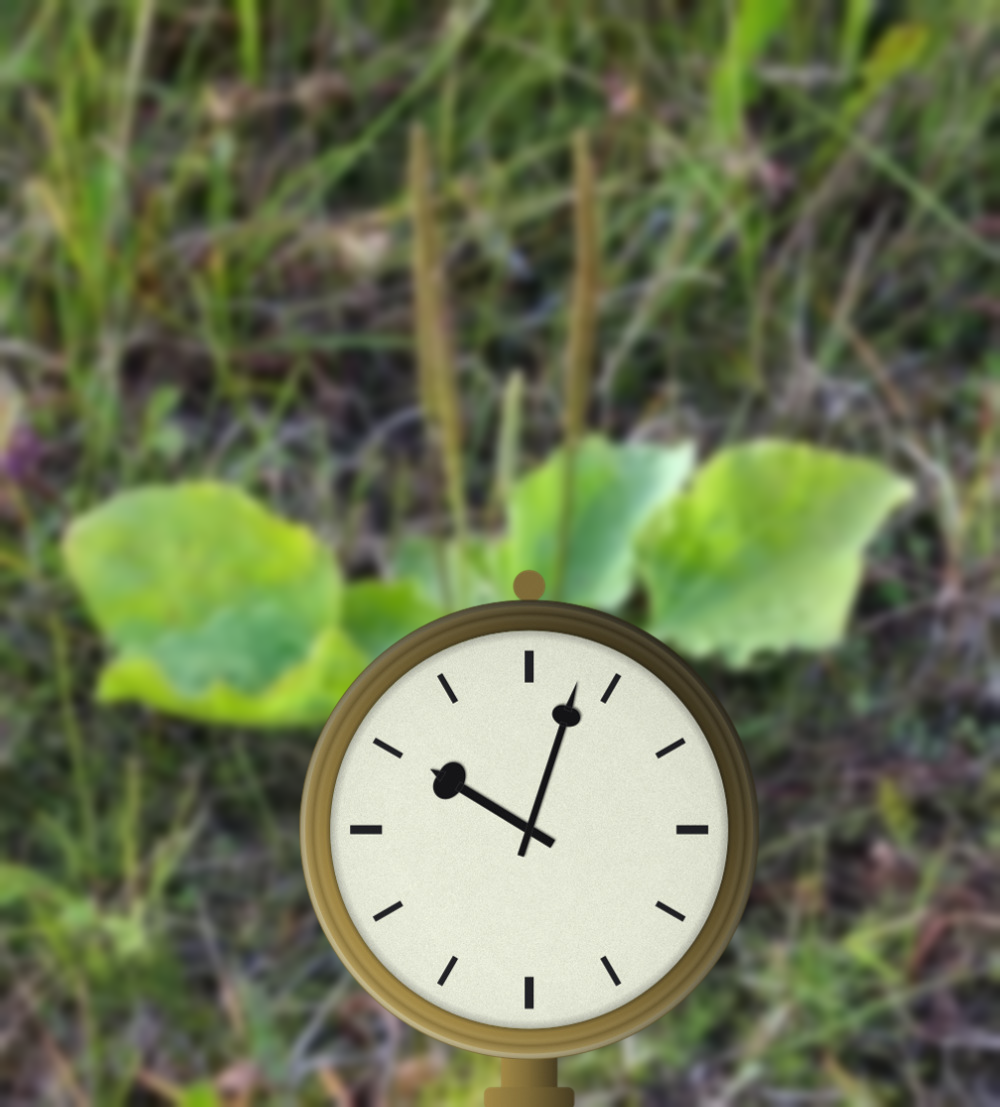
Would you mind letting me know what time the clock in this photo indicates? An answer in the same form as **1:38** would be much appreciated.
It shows **10:03**
